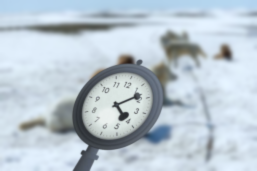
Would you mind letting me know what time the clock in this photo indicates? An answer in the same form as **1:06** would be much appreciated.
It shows **4:08**
